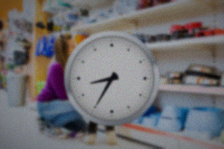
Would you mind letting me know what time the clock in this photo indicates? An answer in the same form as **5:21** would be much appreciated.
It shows **8:35**
